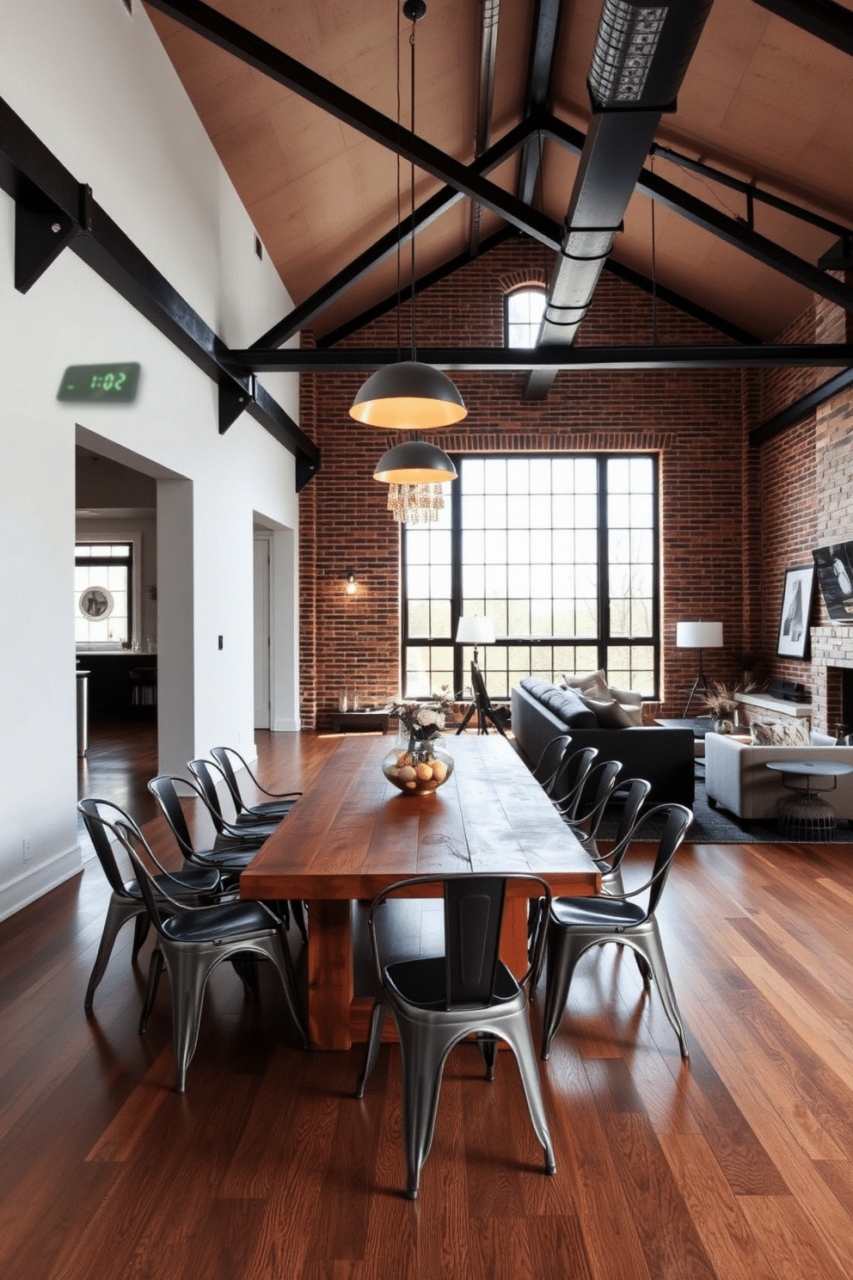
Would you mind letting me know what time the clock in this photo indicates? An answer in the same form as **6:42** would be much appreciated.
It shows **1:02**
